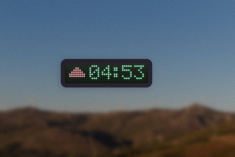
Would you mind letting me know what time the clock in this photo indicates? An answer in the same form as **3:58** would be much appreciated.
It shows **4:53**
